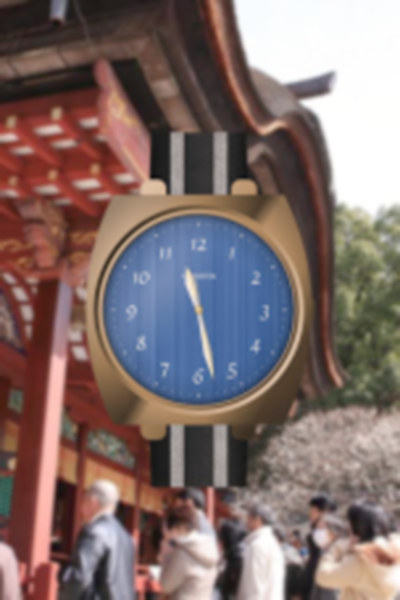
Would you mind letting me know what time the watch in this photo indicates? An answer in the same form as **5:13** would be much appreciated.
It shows **11:28**
